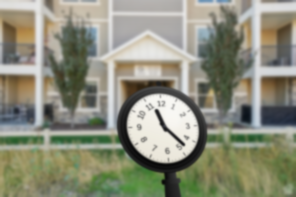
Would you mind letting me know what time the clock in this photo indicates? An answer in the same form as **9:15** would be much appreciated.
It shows **11:23**
